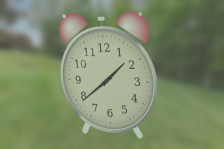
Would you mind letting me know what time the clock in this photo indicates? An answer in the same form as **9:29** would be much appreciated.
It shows **1:39**
